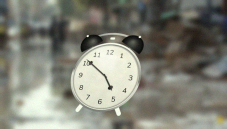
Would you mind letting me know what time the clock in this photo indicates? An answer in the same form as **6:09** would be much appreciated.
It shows **4:51**
